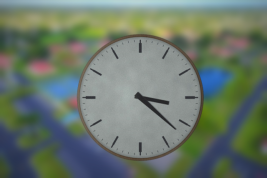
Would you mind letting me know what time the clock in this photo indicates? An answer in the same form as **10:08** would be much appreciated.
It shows **3:22**
